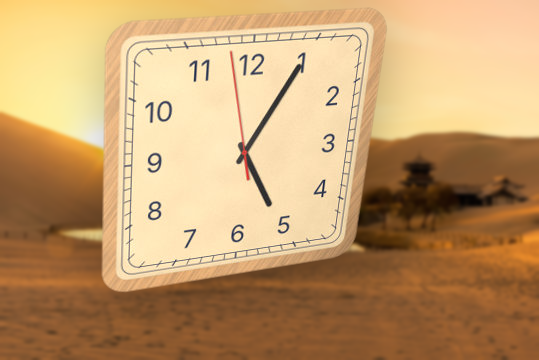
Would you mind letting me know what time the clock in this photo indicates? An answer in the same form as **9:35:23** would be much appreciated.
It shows **5:04:58**
